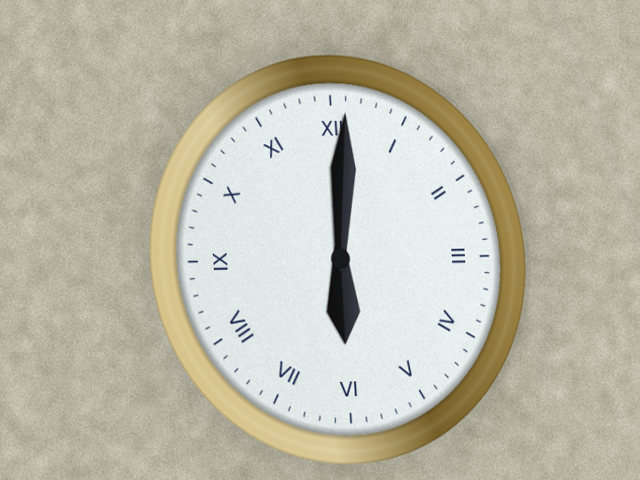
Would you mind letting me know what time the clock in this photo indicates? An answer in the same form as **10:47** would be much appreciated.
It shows **6:01**
